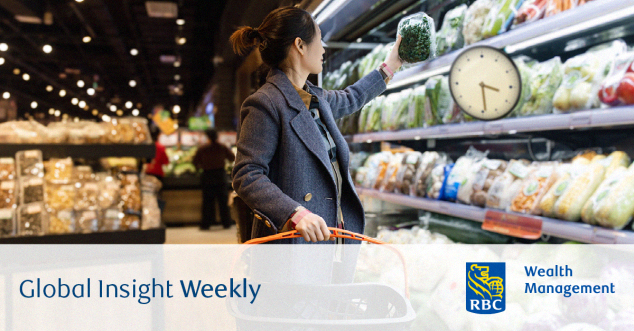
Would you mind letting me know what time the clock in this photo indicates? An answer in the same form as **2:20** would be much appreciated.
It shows **3:29**
